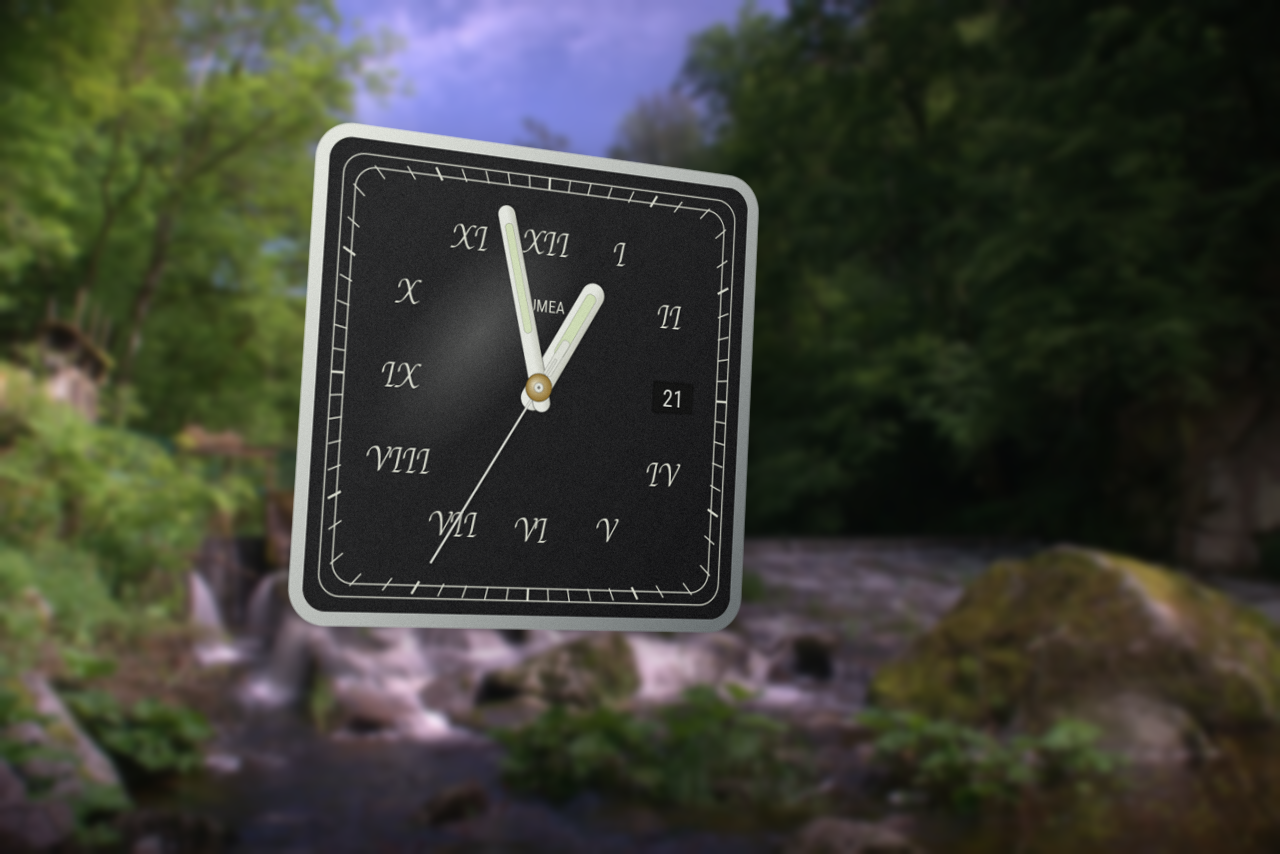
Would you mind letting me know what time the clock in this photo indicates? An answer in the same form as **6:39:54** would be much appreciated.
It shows **12:57:35**
